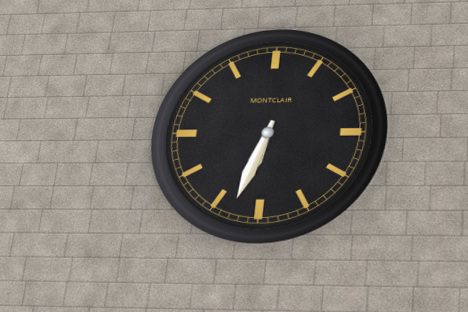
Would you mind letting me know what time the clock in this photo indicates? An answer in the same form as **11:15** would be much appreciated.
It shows **6:33**
